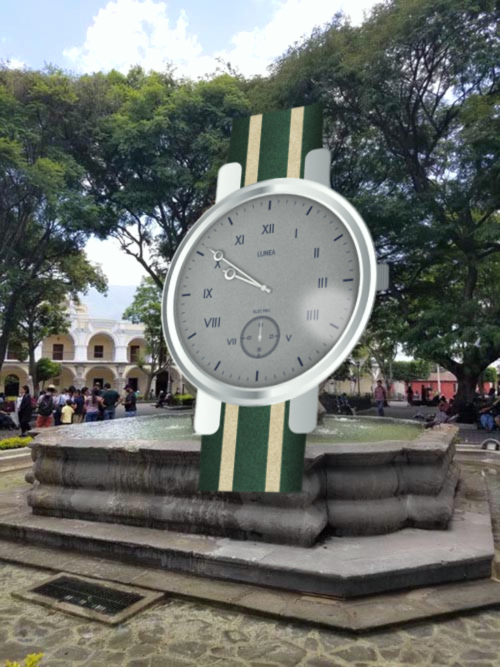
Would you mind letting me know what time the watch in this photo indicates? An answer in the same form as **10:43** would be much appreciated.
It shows **9:51**
